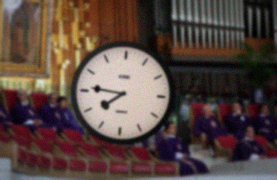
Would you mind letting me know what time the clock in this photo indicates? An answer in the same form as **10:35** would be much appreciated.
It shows **7:46**
